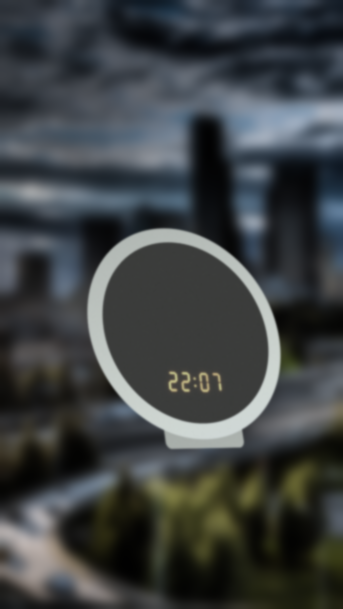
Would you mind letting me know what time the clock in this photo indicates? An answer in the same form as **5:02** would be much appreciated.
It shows **22:07**
